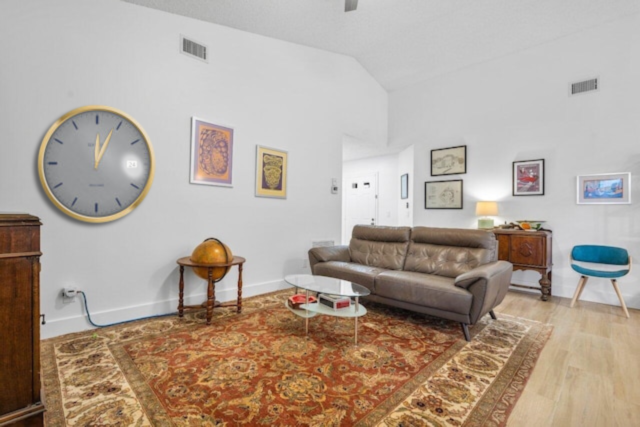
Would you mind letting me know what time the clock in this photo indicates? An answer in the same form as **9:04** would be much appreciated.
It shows **12:04**
